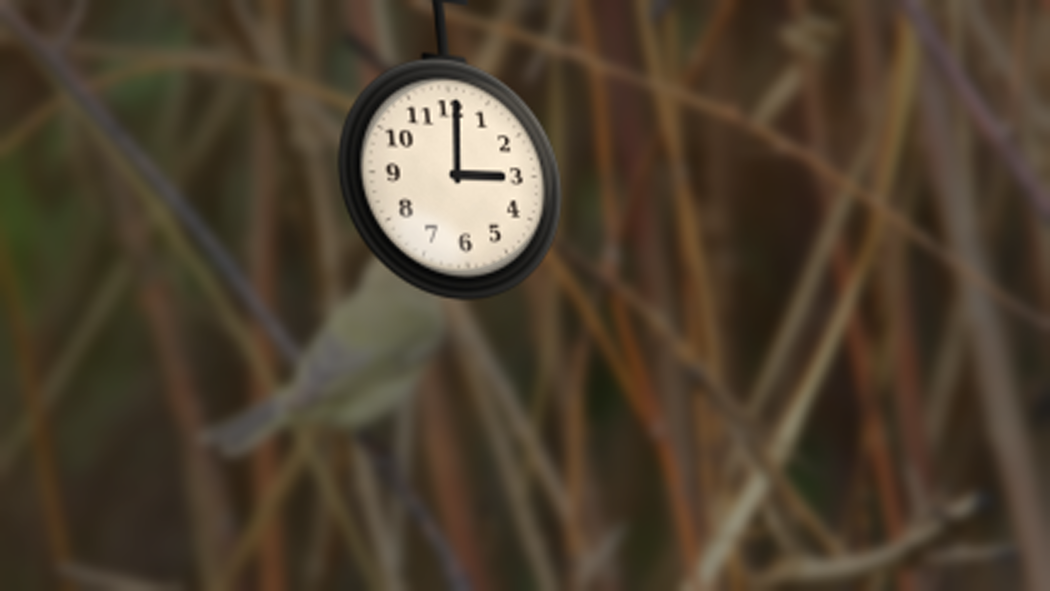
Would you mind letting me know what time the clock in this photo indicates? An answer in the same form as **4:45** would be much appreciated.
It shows **3:01**
